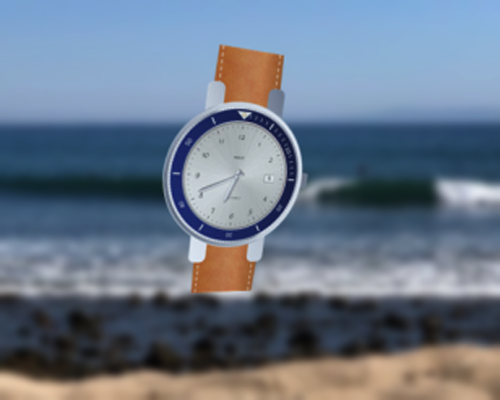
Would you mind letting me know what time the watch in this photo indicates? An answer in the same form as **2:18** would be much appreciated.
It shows **6:41**
